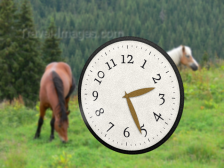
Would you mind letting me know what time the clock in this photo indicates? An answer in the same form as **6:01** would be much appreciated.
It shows **2:26**
